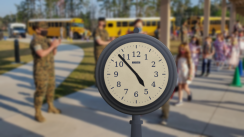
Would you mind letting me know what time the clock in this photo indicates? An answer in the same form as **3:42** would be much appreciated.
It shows **4:53**
